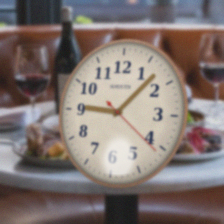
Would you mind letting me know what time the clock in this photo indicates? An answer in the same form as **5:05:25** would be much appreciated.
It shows **9:07:21**
